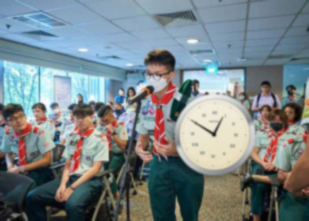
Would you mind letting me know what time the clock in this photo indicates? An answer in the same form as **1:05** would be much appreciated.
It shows **12:50**
